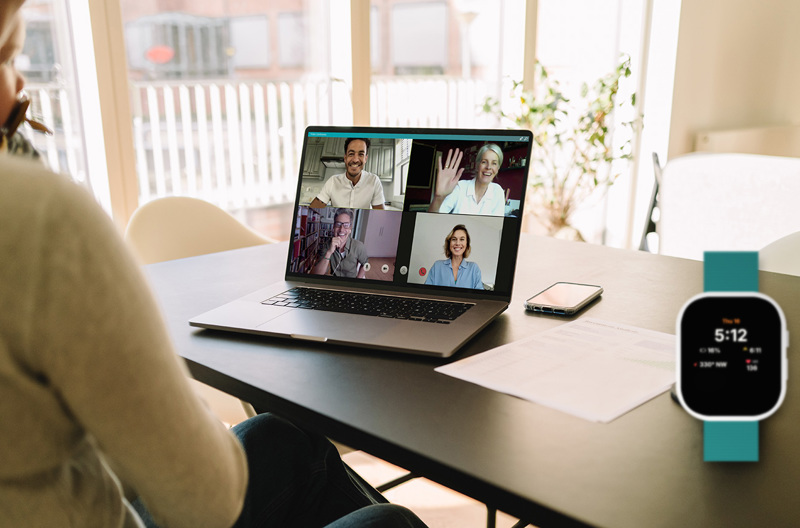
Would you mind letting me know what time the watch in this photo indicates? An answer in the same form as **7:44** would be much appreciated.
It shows **5:12**
